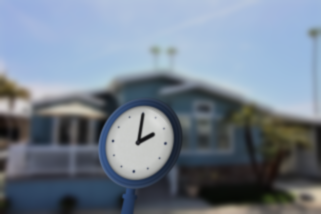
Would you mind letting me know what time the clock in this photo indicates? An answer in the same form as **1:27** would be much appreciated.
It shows **2:00**
